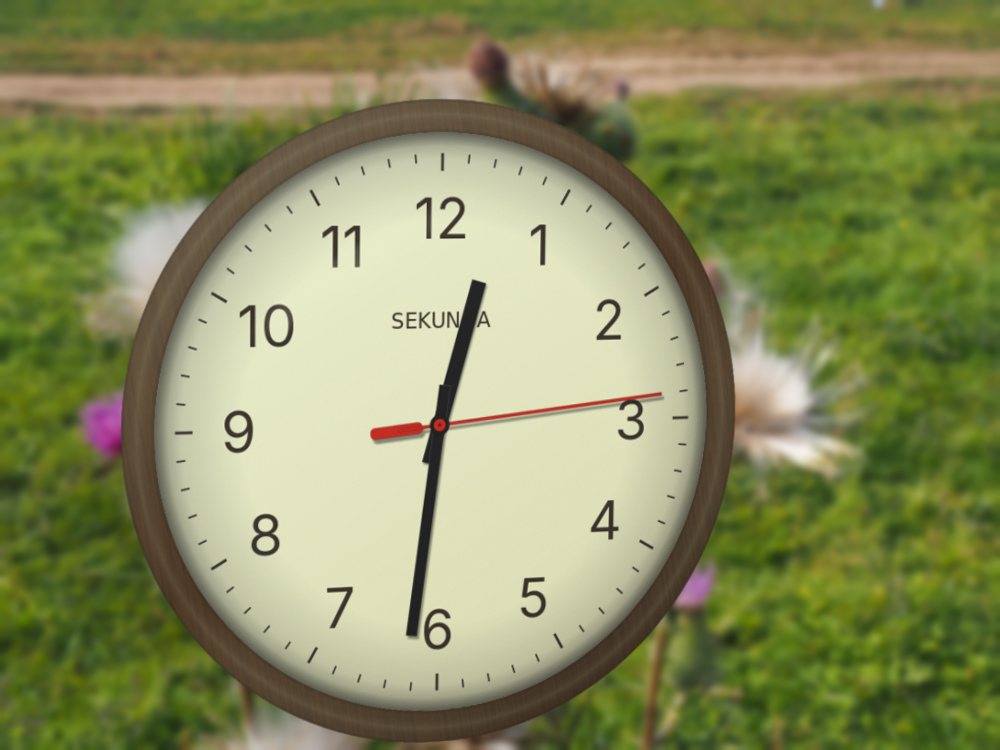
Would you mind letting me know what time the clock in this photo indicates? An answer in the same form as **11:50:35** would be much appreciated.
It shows **12:31:14**
